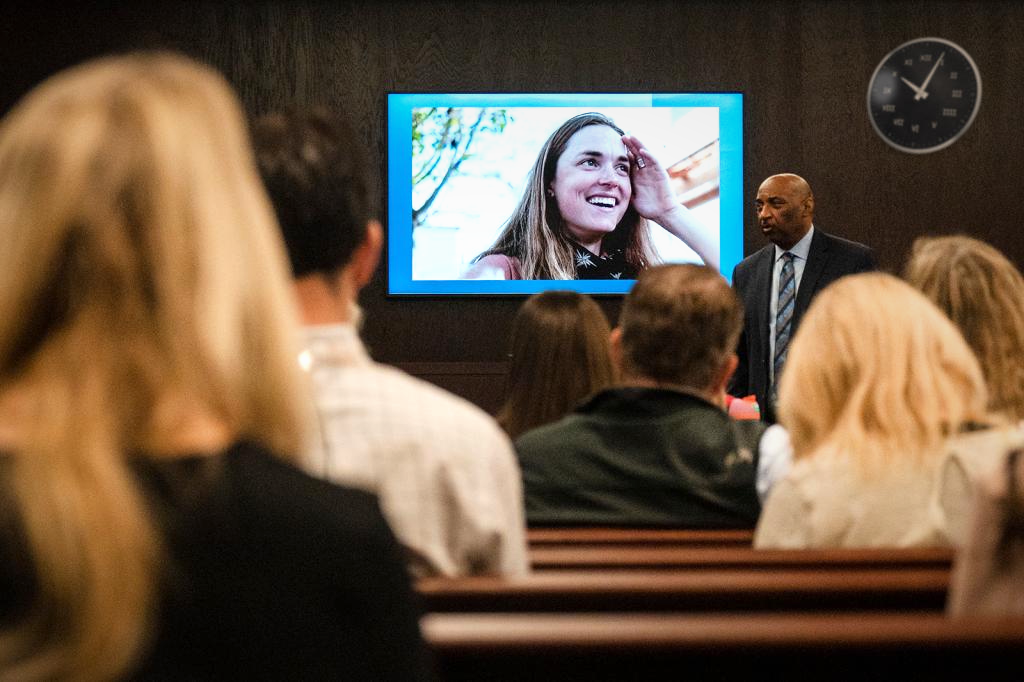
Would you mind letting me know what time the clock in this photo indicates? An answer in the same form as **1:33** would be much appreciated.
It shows **10:04**
